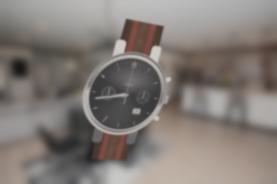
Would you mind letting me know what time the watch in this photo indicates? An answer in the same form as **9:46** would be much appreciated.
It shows **8:43**
